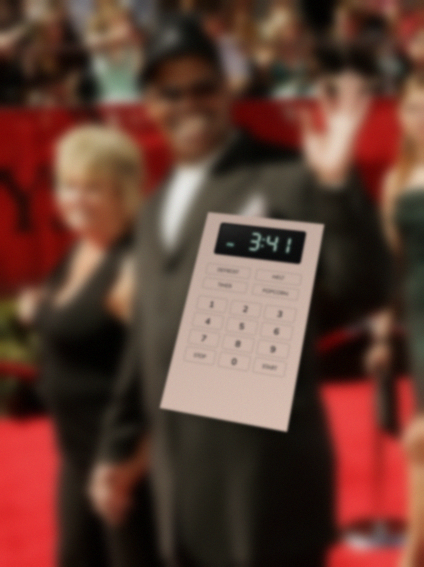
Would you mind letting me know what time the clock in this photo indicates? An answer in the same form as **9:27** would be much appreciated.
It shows **3:41**
